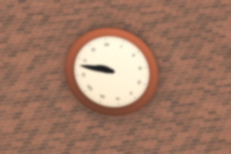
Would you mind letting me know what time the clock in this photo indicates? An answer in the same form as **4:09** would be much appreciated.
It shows **9:48**
